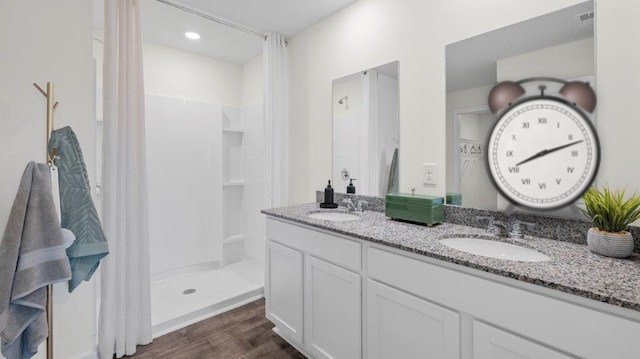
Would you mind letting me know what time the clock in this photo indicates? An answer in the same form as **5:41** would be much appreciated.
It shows **8:12**
